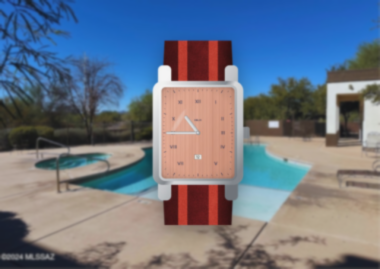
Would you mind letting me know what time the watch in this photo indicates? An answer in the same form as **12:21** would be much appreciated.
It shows **10:45**
